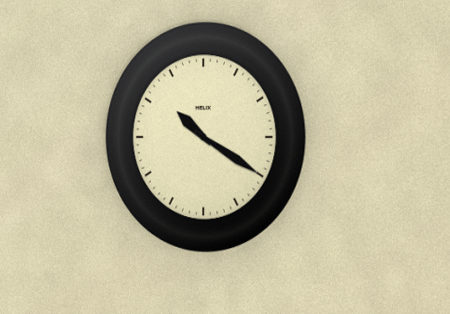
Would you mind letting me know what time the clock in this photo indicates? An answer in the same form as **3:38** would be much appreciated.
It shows **10:20**
